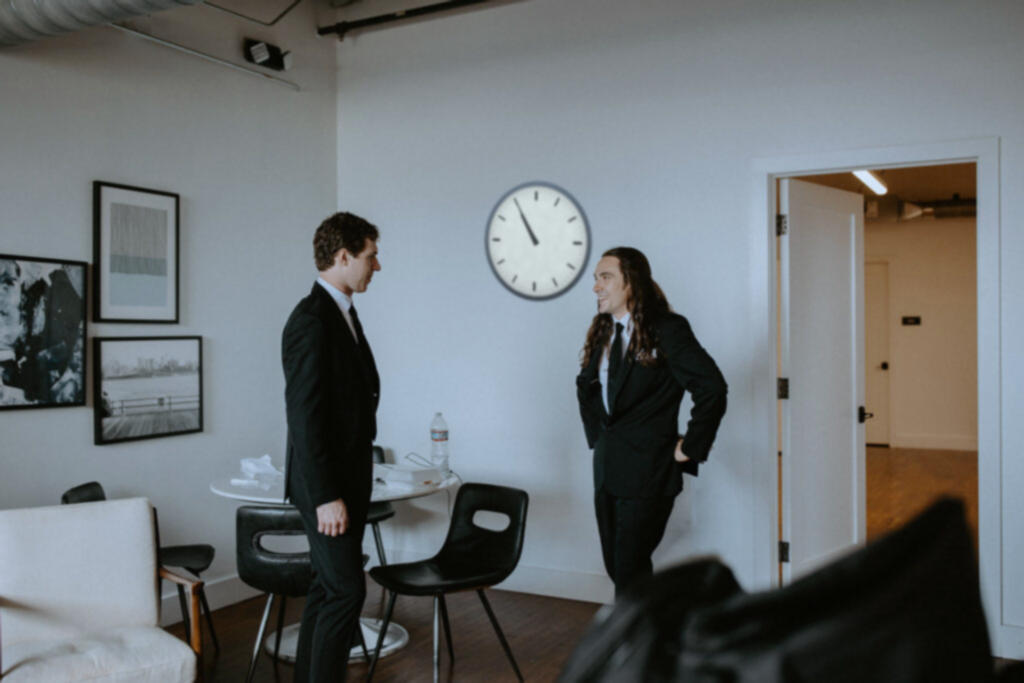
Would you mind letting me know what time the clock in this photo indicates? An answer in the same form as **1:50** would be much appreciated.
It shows **10:55**
